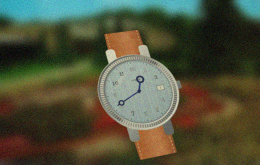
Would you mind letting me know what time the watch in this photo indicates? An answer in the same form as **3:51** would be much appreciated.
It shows **12:41**
